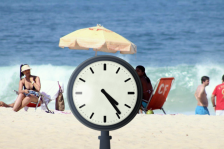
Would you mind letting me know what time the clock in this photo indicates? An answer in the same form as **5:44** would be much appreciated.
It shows **4:24**
